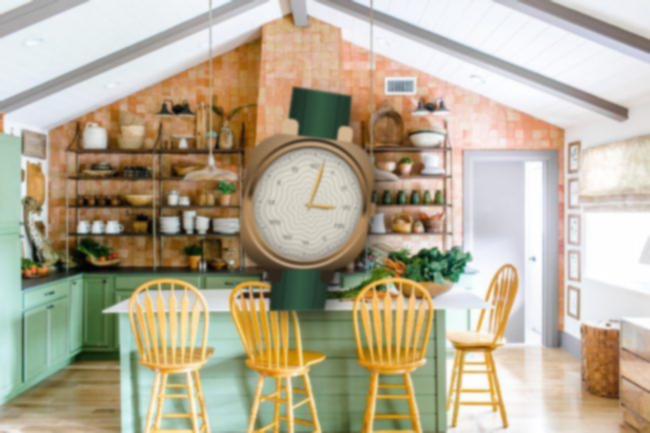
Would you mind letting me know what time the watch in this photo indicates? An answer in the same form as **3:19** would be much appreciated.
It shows **3:02**
